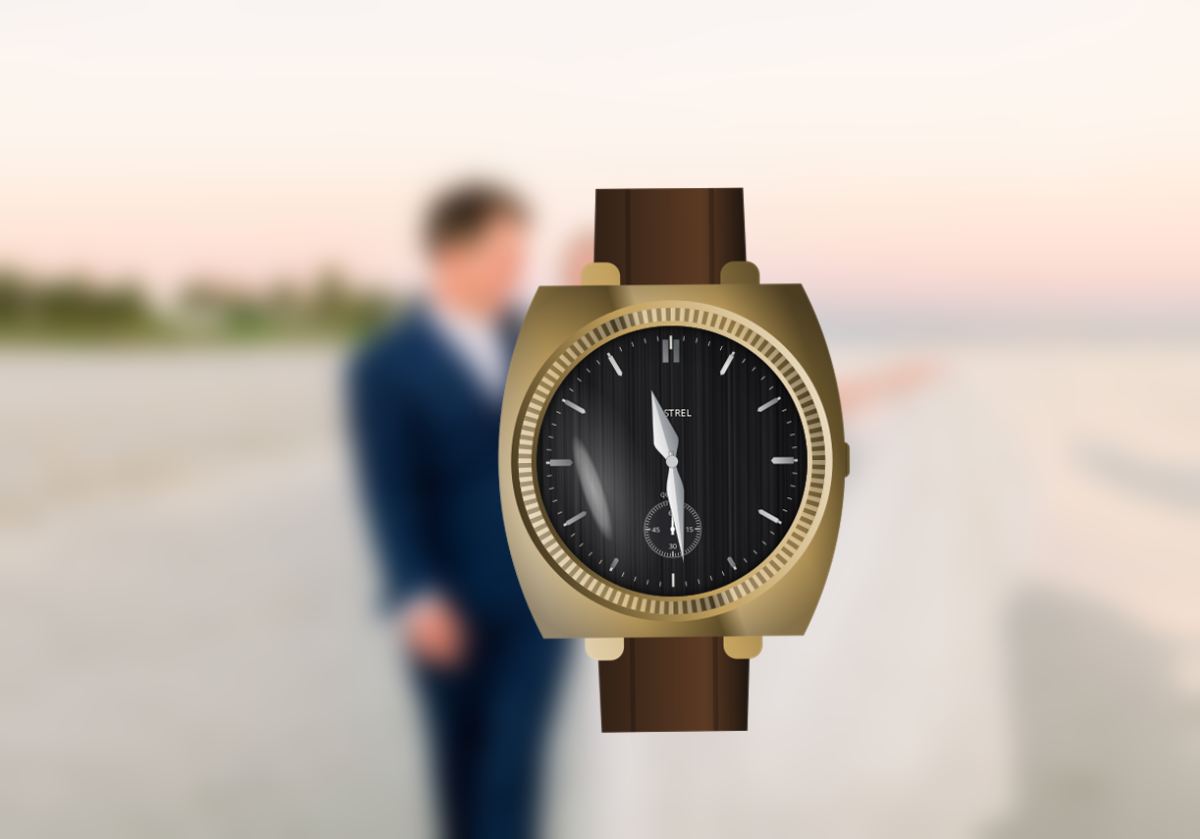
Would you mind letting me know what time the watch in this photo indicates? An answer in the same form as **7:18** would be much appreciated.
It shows **11:29**
